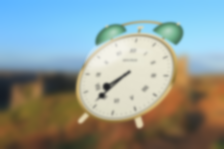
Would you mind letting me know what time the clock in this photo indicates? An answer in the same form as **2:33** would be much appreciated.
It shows **7:36**
